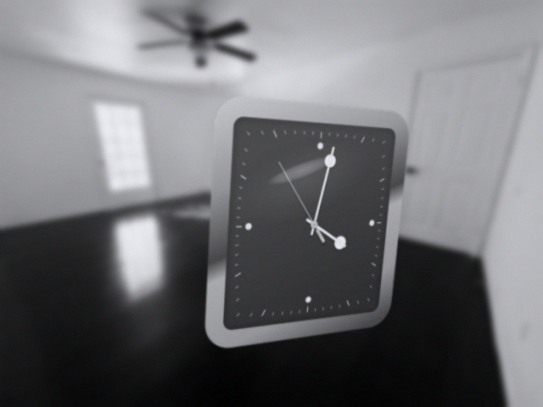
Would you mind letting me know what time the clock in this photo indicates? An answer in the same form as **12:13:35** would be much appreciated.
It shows **4:01:54**
